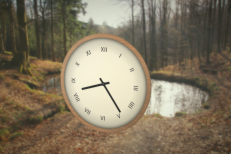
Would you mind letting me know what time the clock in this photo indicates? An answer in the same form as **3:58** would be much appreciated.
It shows **8:24**
